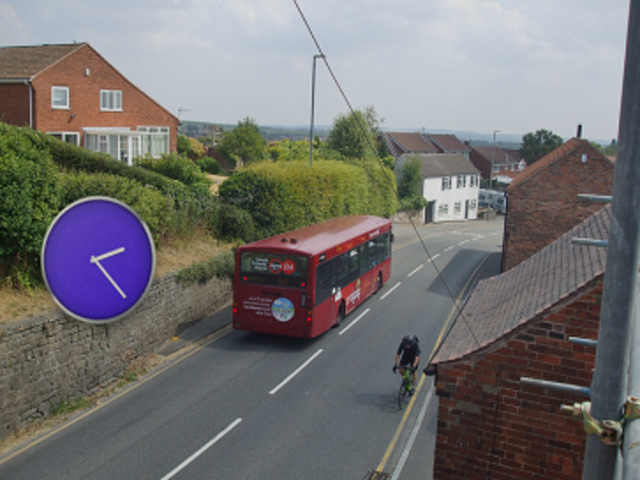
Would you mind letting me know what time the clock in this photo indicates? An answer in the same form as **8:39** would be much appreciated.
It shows **2:23**
